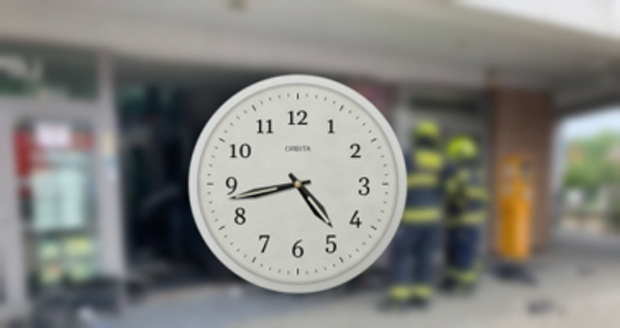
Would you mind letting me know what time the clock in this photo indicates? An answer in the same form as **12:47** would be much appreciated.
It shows **4:43**
